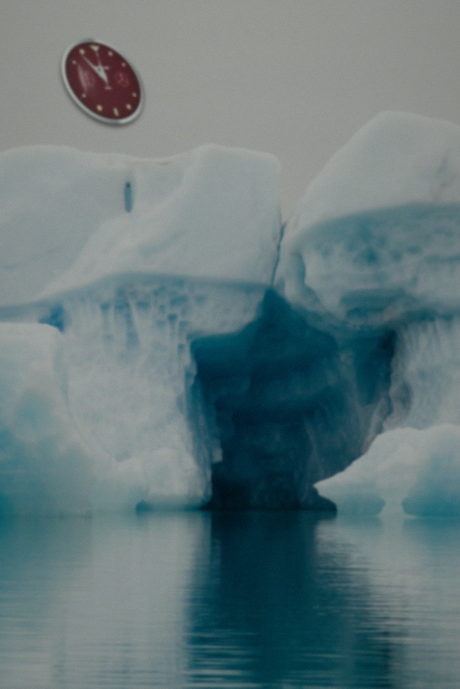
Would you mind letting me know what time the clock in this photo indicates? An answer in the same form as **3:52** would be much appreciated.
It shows **11:54**
